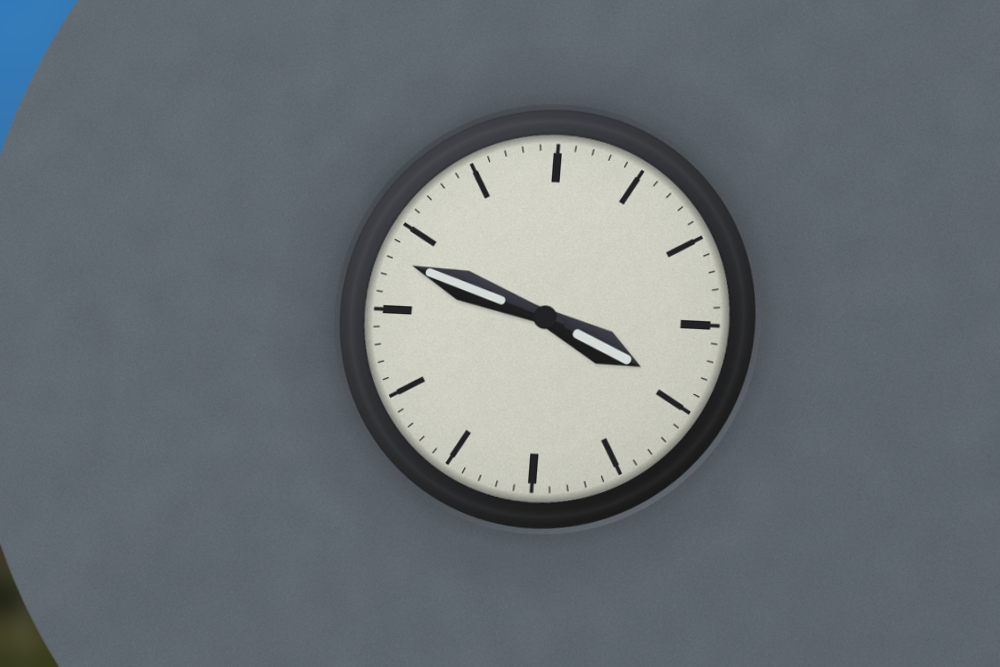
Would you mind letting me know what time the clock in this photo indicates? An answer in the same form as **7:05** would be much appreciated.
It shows **3:48**
